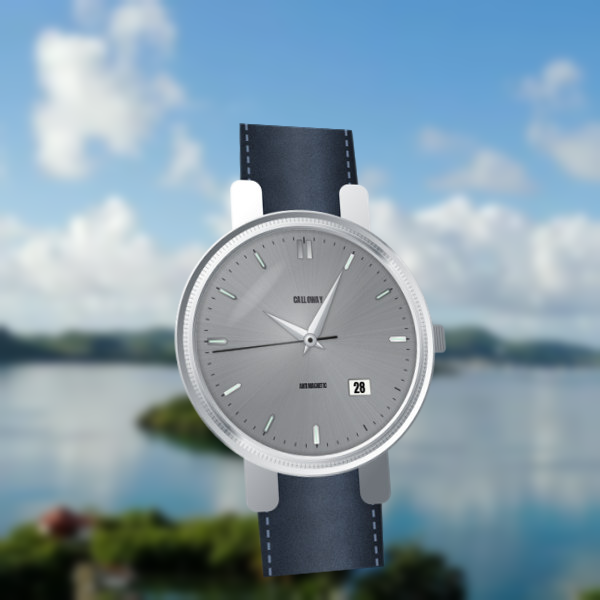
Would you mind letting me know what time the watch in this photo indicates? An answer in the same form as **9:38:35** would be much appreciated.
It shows **10:04:44**
